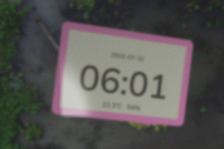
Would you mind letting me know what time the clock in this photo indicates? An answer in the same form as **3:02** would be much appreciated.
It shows **6:01**
